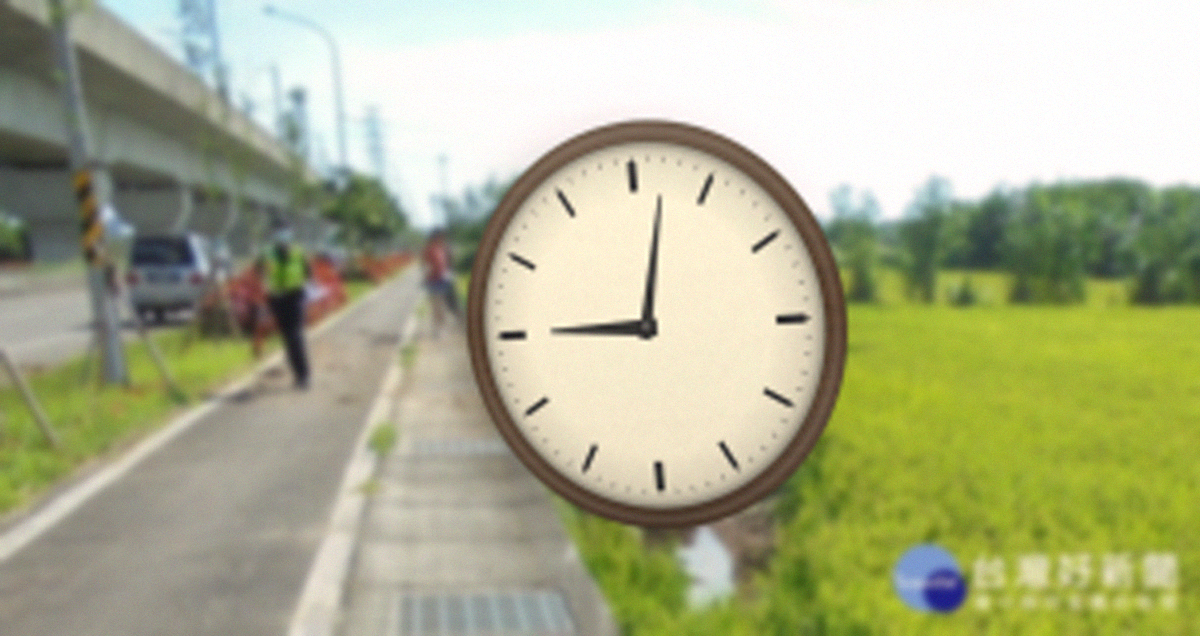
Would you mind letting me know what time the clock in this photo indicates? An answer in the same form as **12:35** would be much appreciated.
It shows **9:02**
